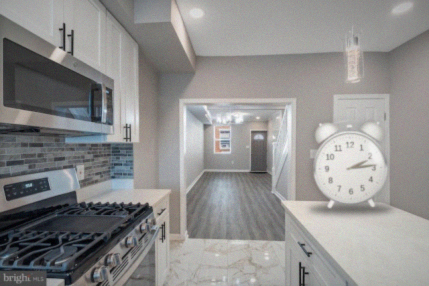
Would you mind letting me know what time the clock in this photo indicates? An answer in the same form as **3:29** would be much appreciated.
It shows **2:14**
